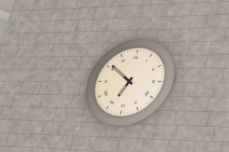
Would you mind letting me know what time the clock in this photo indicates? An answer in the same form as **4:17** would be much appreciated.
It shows **6:51**
